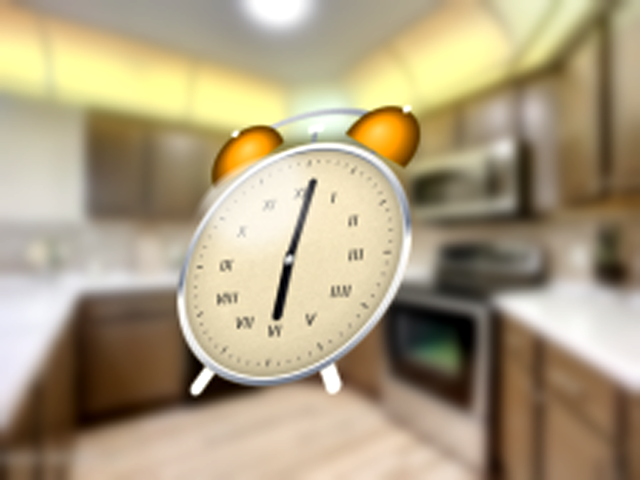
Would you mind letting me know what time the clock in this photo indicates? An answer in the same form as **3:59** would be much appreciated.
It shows **6:01**
